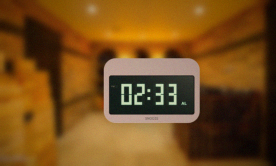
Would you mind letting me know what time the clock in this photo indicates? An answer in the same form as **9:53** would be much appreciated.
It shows **2:33**
